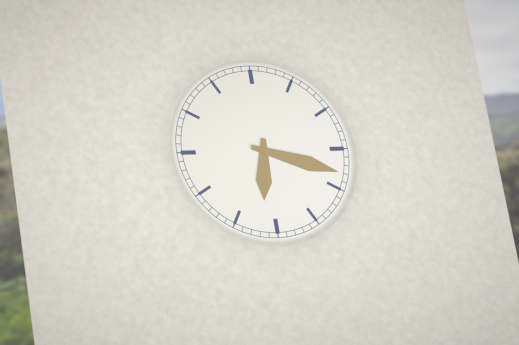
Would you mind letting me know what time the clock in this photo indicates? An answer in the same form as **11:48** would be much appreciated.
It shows **6:18**
